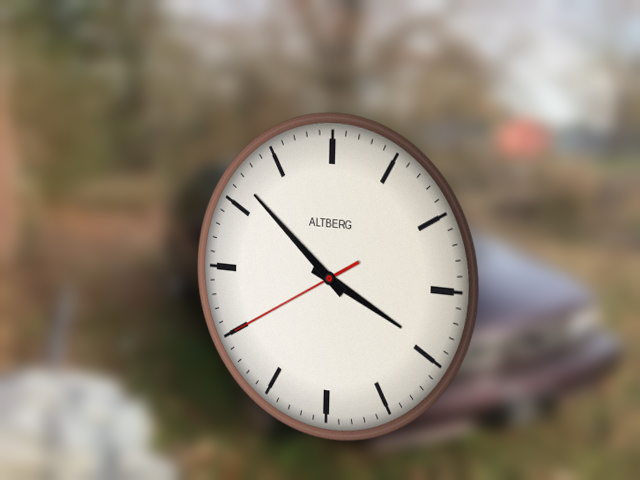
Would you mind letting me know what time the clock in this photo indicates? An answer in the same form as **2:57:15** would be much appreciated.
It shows **3:51:40**
